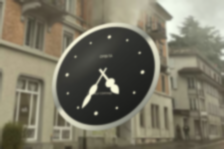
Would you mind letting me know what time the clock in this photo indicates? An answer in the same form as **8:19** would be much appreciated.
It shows **4:34**
